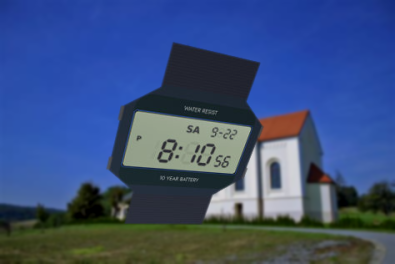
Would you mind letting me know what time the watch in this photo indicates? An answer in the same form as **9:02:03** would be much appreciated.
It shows **8:10:56**
